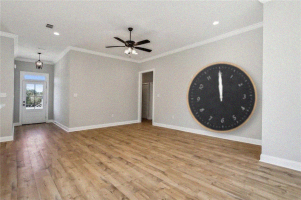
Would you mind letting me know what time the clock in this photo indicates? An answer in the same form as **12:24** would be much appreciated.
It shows **12:00**
